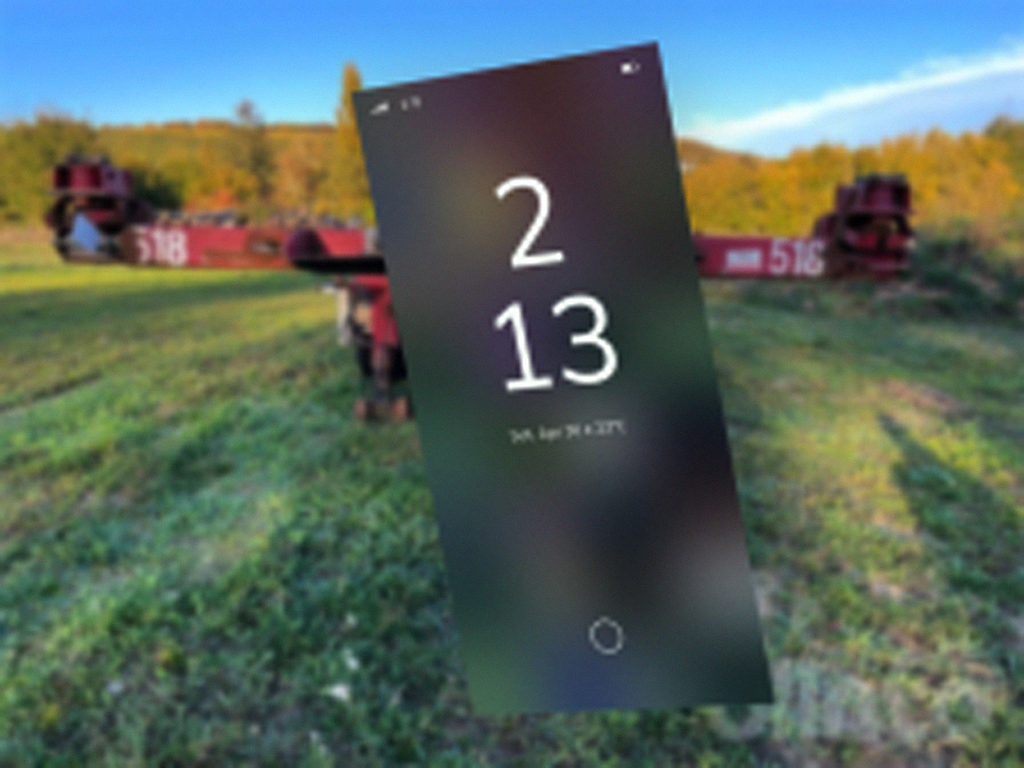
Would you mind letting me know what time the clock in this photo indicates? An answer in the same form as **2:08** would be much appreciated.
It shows **2:13**
